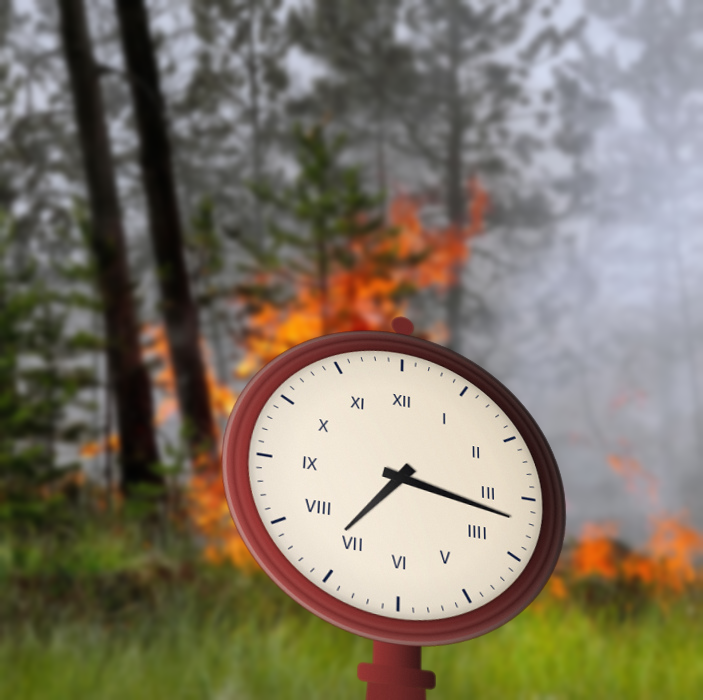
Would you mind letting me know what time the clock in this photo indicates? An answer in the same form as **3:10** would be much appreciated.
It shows **7:17**
